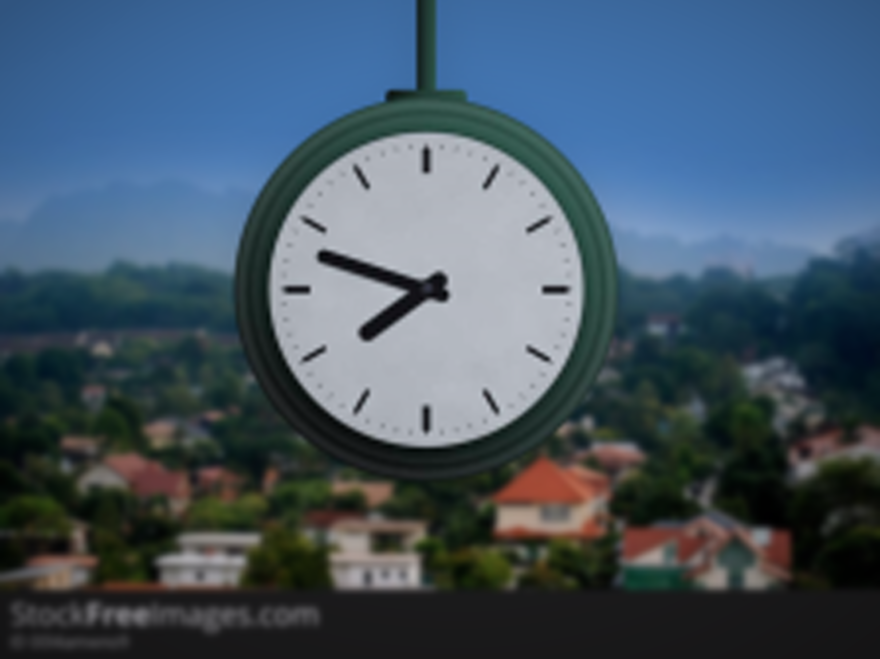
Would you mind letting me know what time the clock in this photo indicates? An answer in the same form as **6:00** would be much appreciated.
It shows **7:48**
